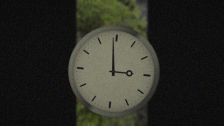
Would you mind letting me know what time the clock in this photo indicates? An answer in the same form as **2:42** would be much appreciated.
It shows **2:59**
